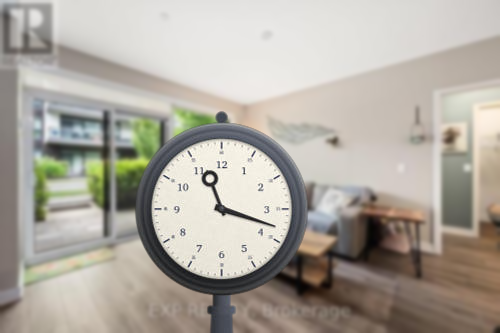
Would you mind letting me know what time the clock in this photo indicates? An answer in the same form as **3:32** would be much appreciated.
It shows **11:18**
